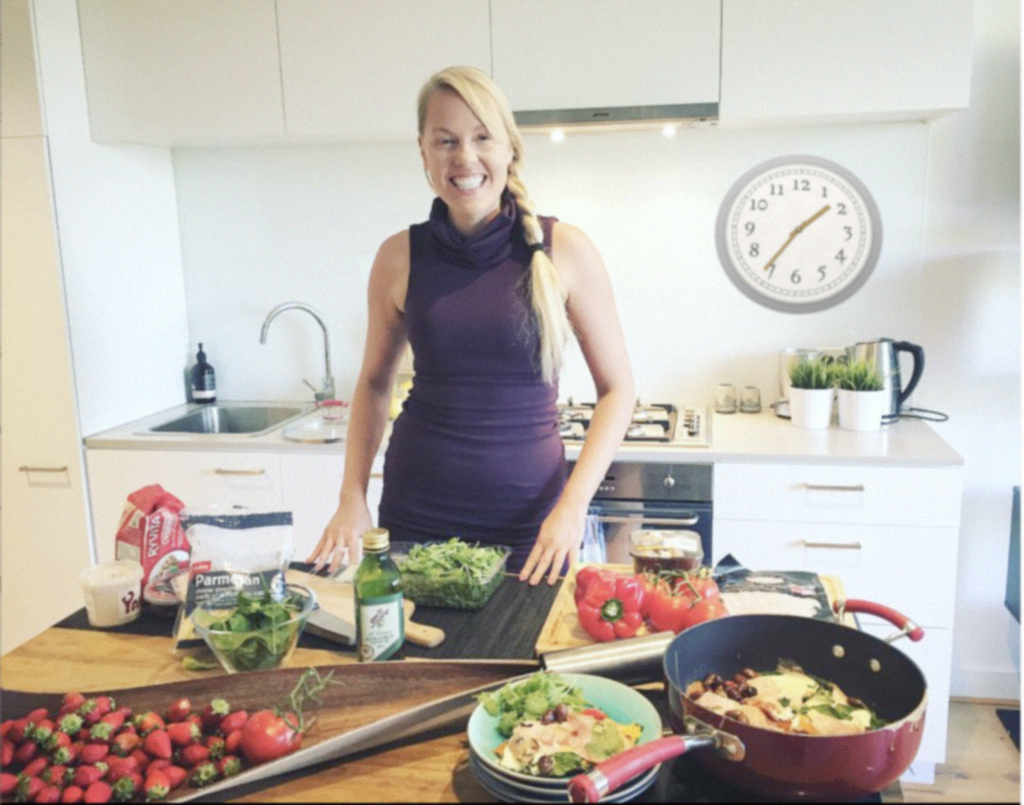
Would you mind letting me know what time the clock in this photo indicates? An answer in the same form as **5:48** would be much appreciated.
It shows **1:36**
